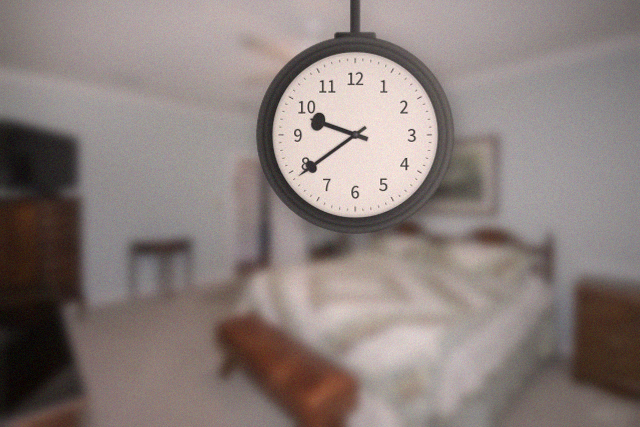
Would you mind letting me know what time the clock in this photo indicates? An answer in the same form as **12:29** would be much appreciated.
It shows **9:39**
